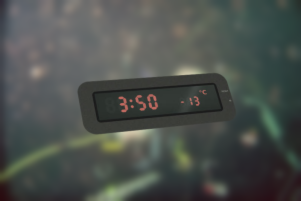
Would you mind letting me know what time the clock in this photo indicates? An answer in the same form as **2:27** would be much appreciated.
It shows **3:50**
